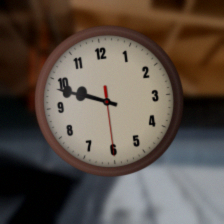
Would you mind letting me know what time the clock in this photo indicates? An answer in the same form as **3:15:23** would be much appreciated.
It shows **9:48:30**
